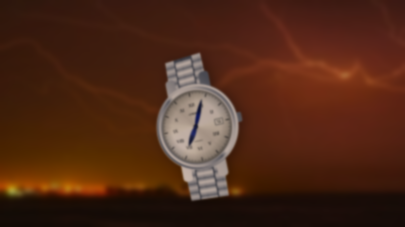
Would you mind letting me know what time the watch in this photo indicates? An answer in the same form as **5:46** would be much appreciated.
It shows **7:04**
